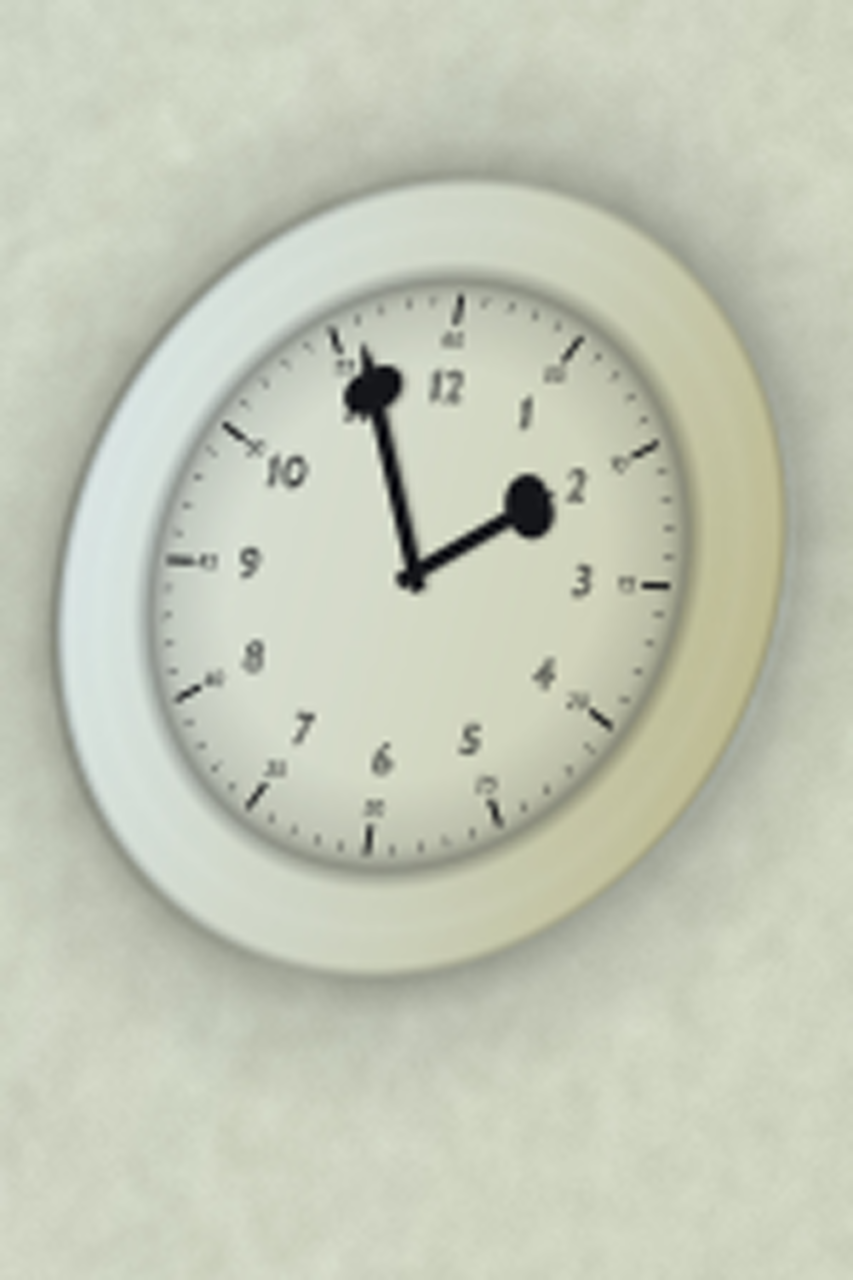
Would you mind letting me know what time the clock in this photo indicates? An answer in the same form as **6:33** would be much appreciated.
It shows **1:56**
